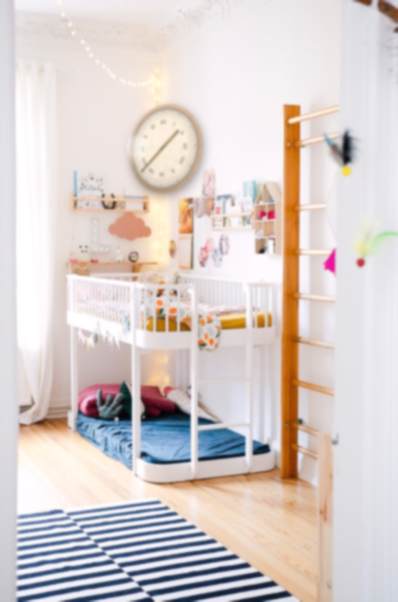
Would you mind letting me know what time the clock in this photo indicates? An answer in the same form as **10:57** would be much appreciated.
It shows **1:38**
